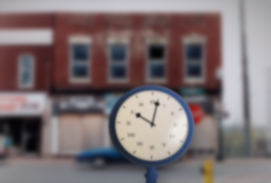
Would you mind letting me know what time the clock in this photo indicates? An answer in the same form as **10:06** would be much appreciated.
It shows **10:02**
